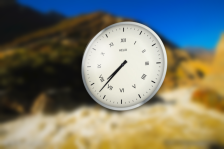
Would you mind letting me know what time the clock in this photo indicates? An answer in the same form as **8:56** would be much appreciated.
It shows **7:37**
